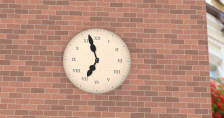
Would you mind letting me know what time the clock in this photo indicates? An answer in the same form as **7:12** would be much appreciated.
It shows **6:57**
